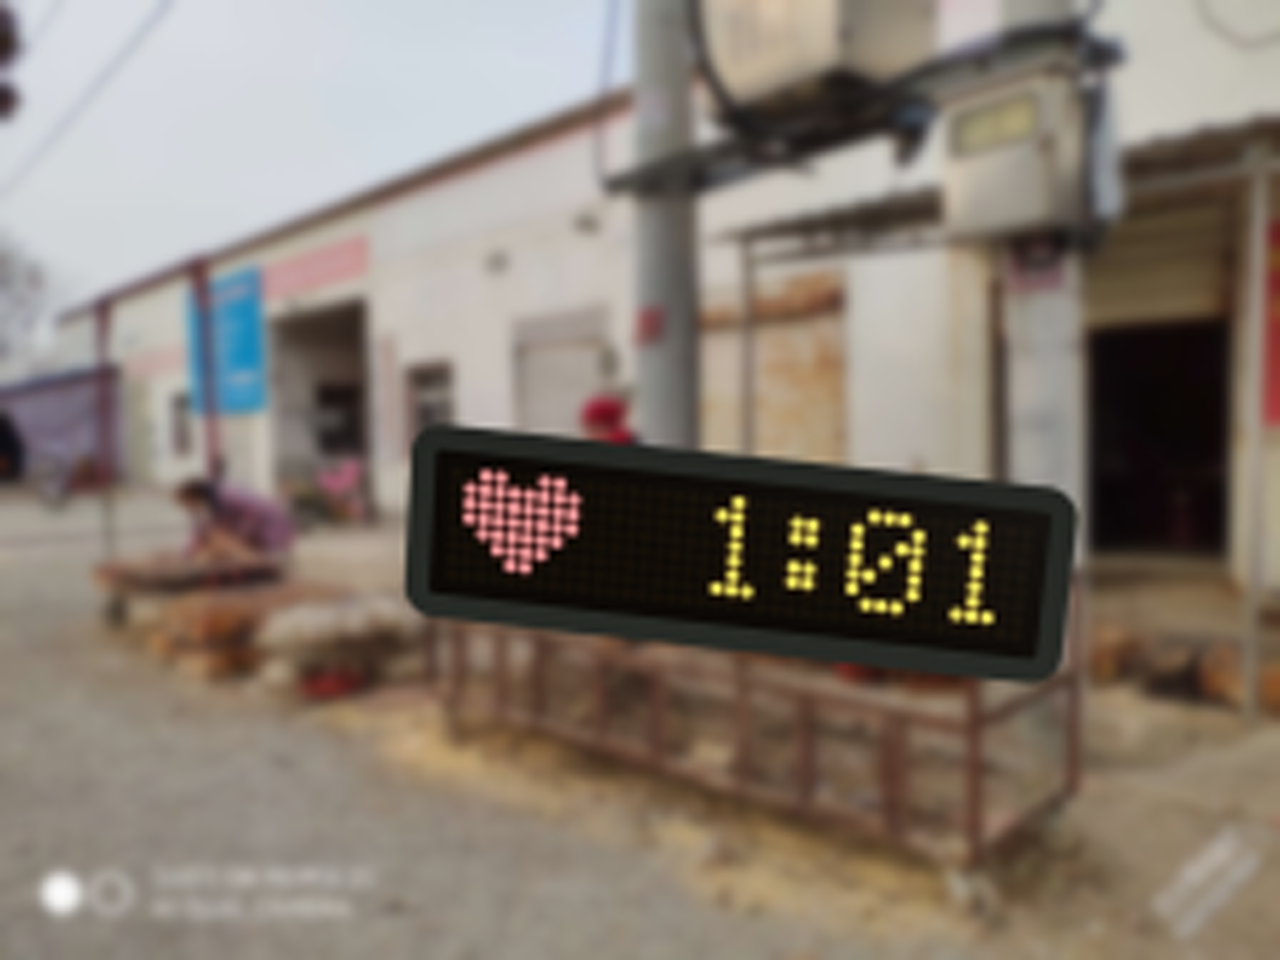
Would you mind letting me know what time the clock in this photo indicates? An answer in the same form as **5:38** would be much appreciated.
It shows **1:01**
